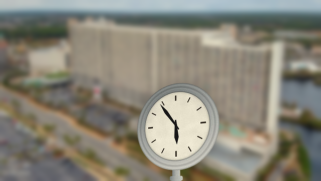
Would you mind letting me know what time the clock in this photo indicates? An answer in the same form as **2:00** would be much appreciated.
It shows **5:54**
